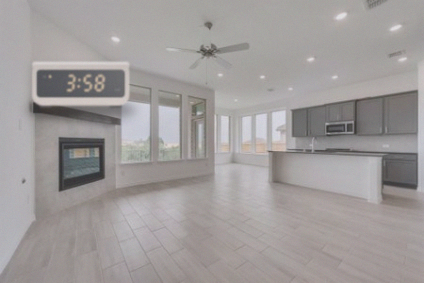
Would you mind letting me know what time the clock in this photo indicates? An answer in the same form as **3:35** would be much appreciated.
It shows **3:58**
